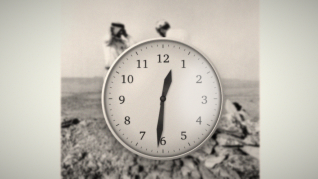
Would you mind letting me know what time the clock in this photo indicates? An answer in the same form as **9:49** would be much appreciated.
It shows **12:31**
